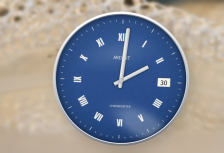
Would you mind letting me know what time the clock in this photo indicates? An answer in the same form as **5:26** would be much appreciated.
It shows **2:01**
